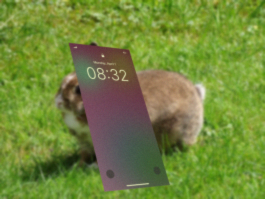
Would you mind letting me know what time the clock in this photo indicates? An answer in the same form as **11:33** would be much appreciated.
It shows **8:32**
